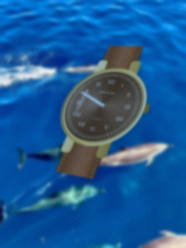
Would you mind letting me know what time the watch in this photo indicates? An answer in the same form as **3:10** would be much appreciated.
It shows **9:49**
